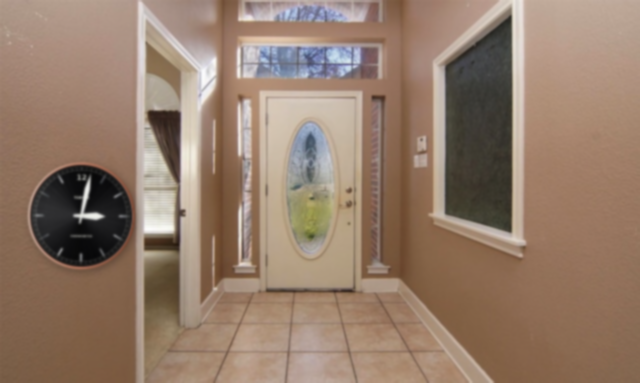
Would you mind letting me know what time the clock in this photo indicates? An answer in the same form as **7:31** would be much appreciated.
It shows **3:02**
